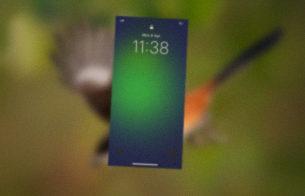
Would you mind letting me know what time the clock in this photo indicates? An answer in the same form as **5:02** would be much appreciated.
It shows **11:38**
